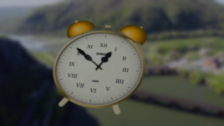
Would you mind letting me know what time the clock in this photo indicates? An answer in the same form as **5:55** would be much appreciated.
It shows **12:51**
